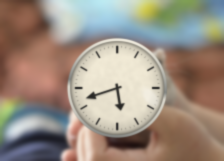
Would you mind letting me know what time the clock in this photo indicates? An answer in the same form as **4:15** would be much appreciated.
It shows **5:42**
